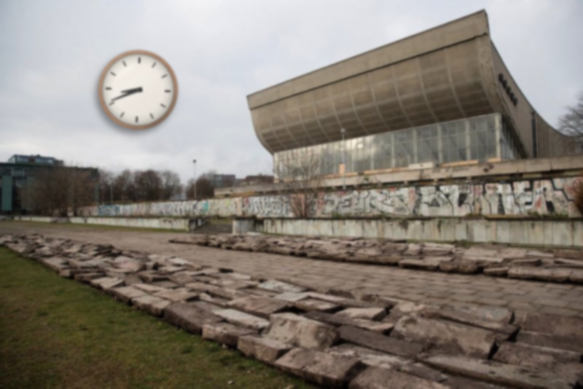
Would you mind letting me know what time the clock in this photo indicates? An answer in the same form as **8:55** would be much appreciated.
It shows **8:41**
